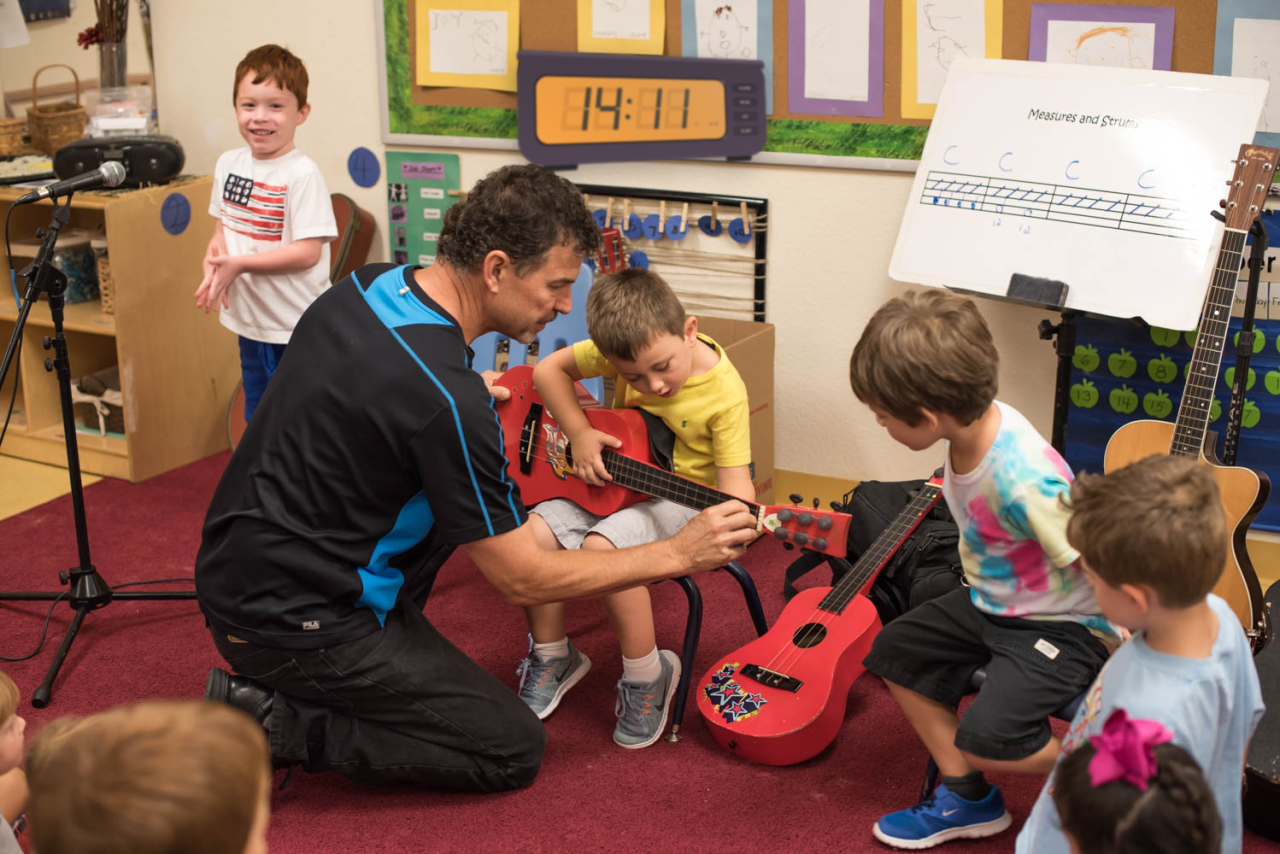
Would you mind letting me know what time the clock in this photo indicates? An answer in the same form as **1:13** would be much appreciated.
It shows **14:11**
